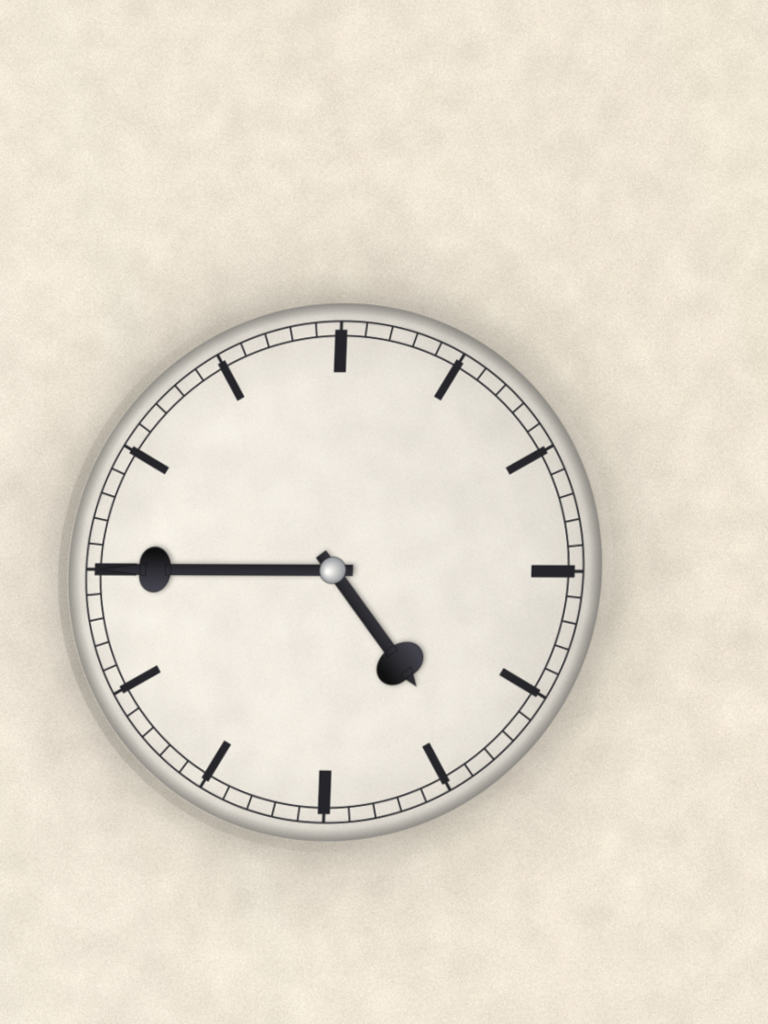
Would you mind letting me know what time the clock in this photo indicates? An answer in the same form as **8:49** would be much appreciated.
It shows **4:45**
